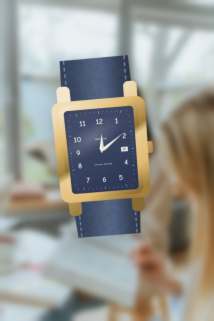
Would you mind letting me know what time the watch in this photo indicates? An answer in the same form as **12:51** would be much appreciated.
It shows **12:09**
